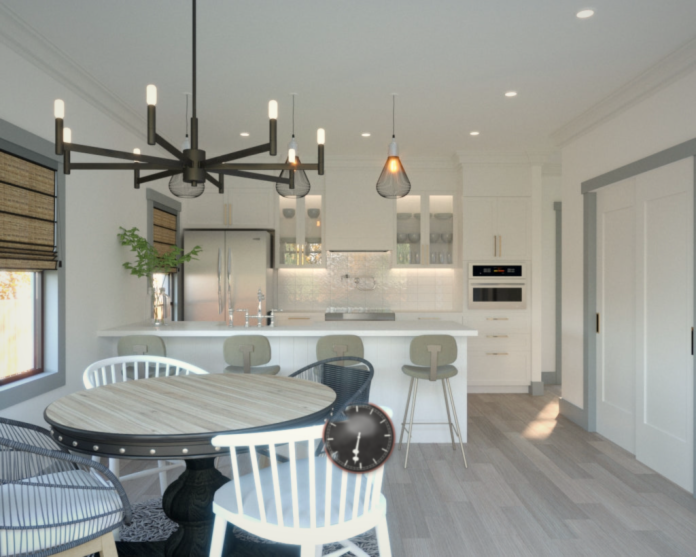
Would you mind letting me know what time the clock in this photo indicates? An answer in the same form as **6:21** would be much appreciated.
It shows **6:32**
